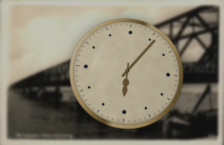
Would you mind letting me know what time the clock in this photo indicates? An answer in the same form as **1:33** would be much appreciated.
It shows **6:06**
